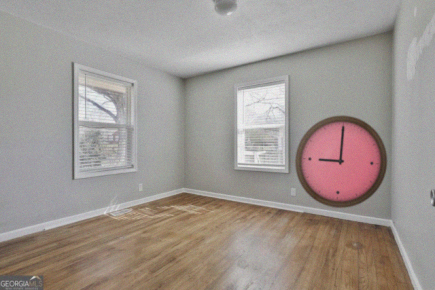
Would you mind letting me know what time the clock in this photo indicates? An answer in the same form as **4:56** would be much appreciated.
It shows **9:00**
